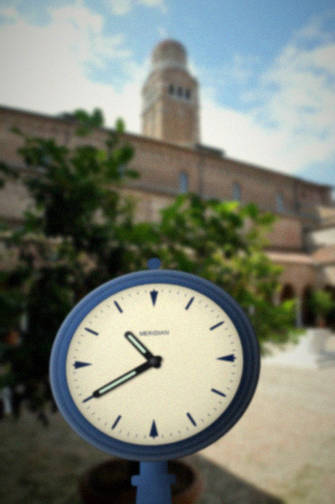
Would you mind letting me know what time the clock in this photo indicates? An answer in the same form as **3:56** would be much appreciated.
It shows **10:40**
